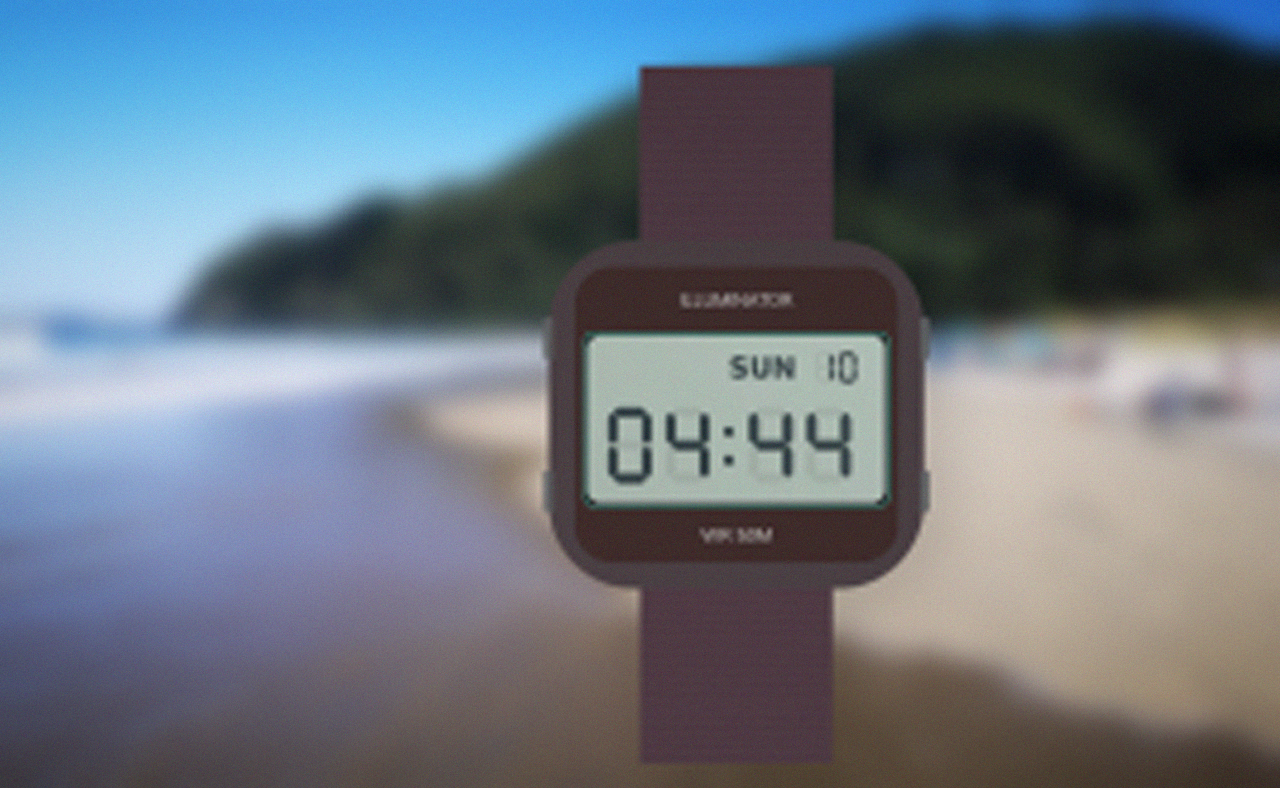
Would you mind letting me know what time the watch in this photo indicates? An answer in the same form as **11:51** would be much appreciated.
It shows **4:44**
